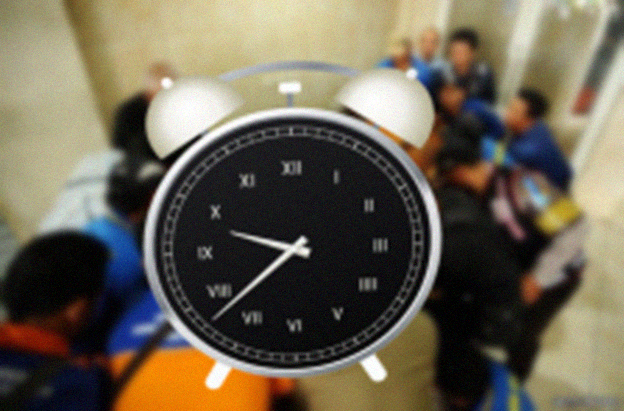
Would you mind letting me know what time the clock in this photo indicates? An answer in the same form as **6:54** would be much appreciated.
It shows **9:38**
